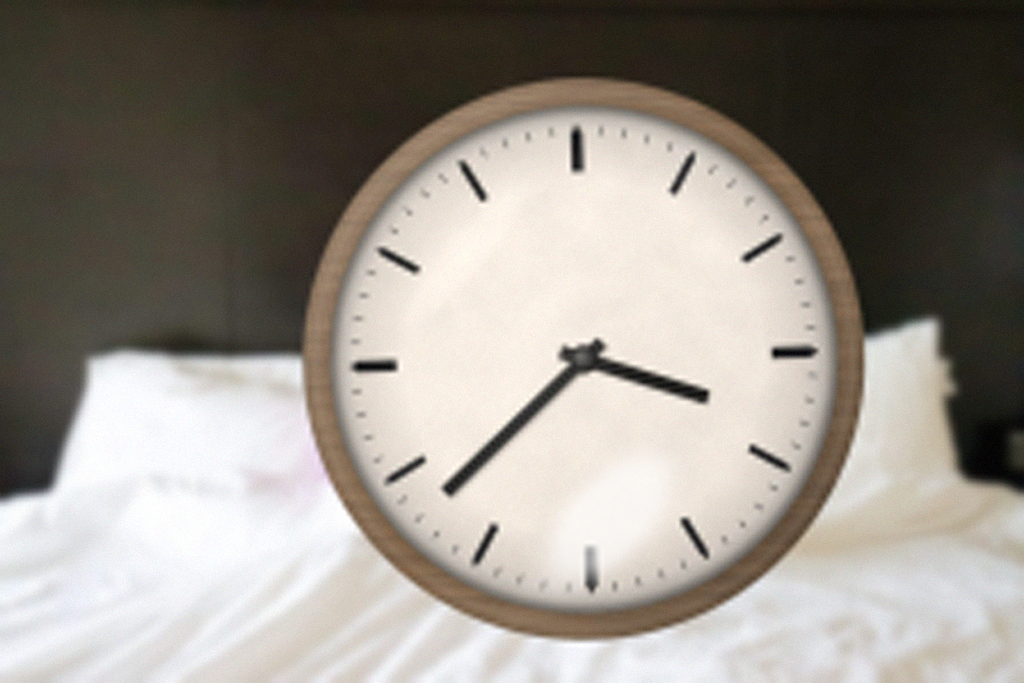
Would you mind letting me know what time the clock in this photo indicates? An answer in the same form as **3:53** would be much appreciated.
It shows **3:38**
